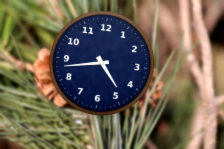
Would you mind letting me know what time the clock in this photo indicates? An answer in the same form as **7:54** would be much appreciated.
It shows **4:43**
